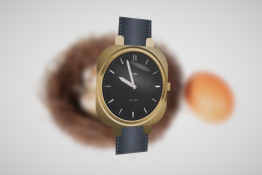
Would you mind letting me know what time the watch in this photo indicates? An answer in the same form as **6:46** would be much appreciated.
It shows **9:57**
